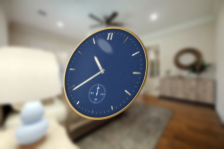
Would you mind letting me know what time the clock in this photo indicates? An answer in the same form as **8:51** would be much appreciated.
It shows **10:39**
